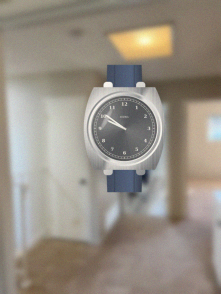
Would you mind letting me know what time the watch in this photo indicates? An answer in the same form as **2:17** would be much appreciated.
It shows **9:51**
